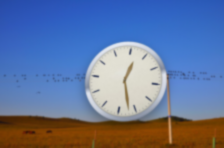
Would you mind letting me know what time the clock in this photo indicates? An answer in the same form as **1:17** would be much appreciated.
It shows **12:27**
